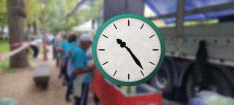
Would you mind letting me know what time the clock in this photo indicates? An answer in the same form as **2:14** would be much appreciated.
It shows **10:24**
